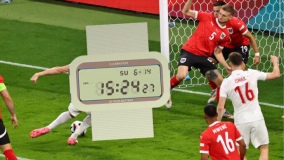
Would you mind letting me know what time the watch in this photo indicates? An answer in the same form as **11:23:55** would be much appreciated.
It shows **15:24:27**
